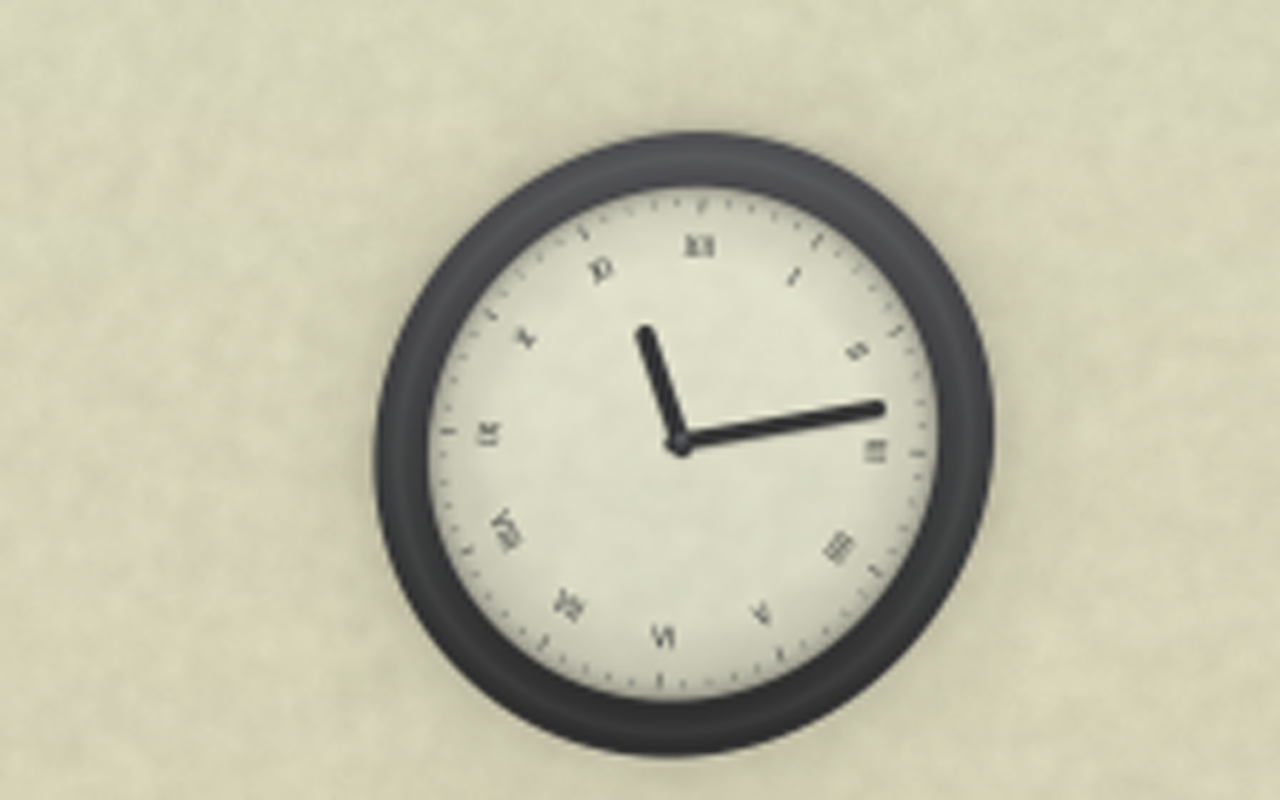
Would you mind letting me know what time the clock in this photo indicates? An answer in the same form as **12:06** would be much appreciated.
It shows **11:13**
